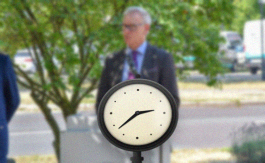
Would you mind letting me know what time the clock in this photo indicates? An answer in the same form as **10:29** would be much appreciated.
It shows **2:38**
